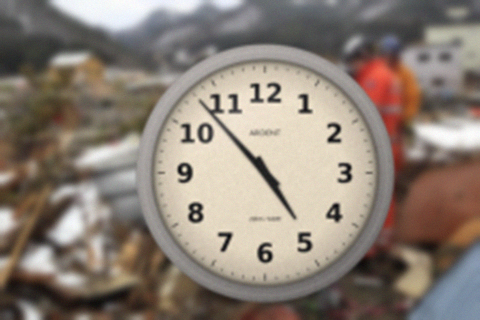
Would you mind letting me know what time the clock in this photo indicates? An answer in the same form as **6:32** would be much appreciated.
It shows **4:53**
